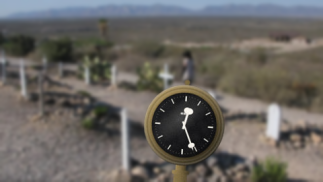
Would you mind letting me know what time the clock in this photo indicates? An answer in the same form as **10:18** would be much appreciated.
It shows **12:26**
